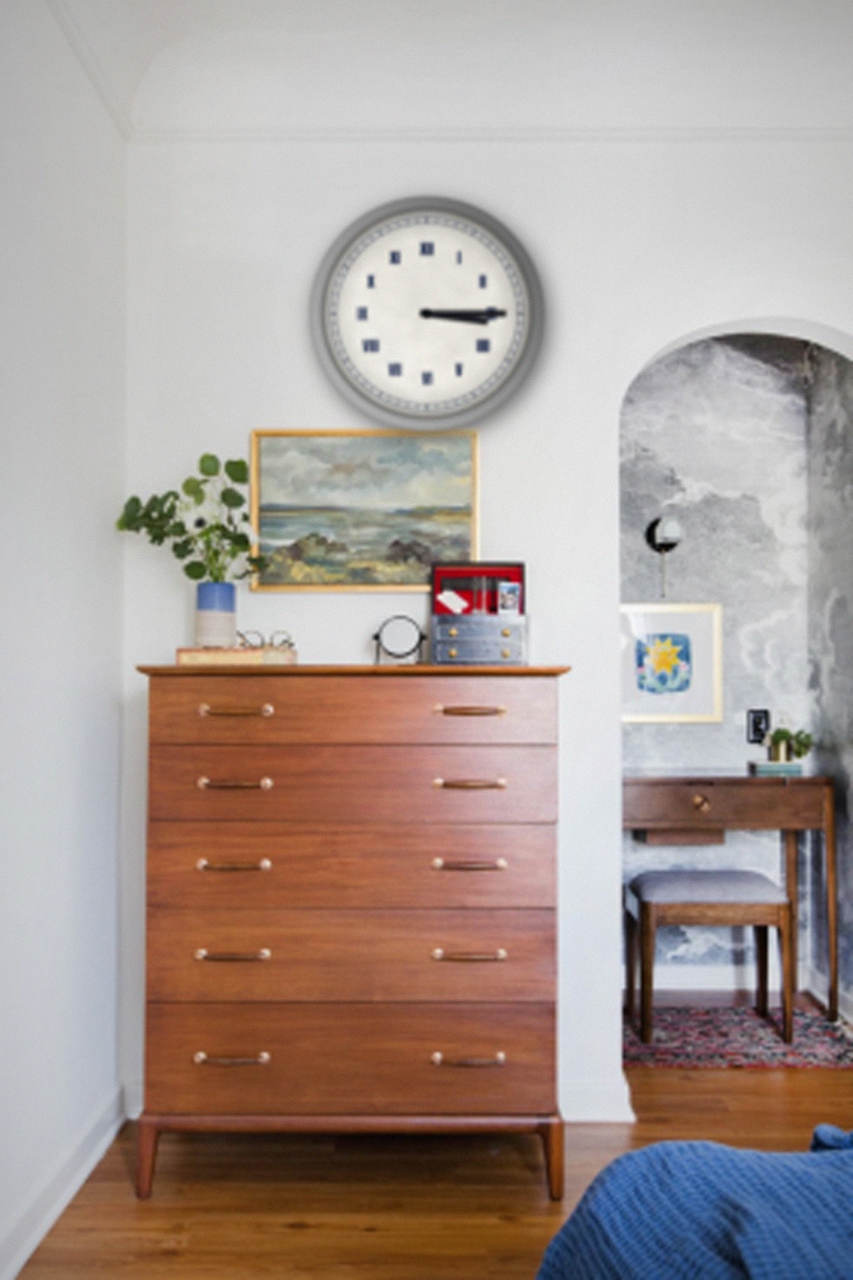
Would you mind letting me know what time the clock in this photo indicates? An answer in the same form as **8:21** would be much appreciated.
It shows **3:15**
